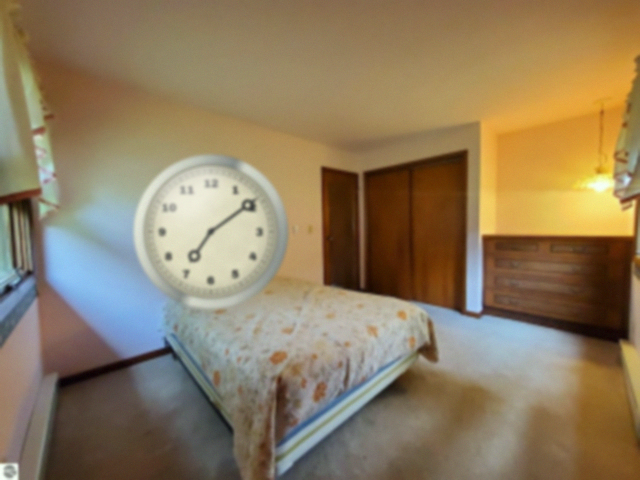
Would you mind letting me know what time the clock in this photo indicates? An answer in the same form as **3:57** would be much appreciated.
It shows **7:09**
